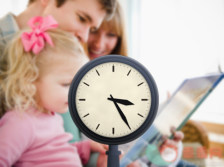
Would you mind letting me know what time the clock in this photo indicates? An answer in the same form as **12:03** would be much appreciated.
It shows **3:25**
